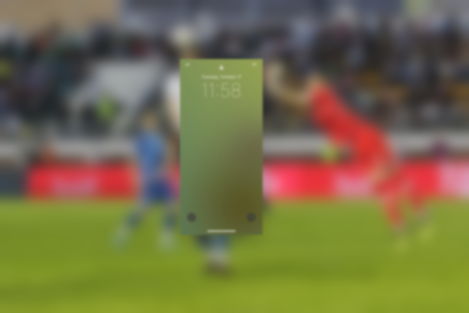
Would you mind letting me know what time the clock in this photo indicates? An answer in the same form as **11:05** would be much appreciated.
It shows **11:58**
